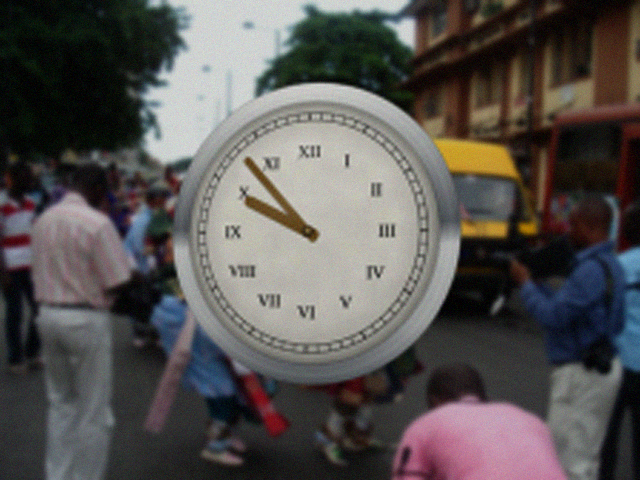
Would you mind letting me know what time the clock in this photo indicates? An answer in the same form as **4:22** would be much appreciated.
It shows **9:53**
